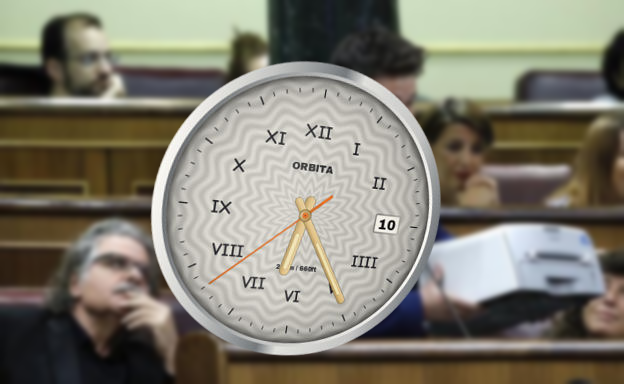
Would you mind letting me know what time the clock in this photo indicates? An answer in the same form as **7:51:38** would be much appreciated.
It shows **6:24:38**
